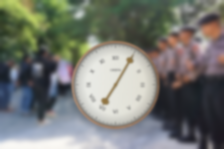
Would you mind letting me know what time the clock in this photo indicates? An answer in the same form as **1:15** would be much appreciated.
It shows **7:05**
